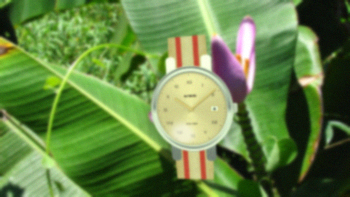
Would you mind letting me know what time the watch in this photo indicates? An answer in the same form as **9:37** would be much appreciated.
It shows **10:09**
